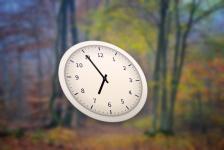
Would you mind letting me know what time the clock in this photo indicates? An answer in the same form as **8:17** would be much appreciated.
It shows **6:55**
